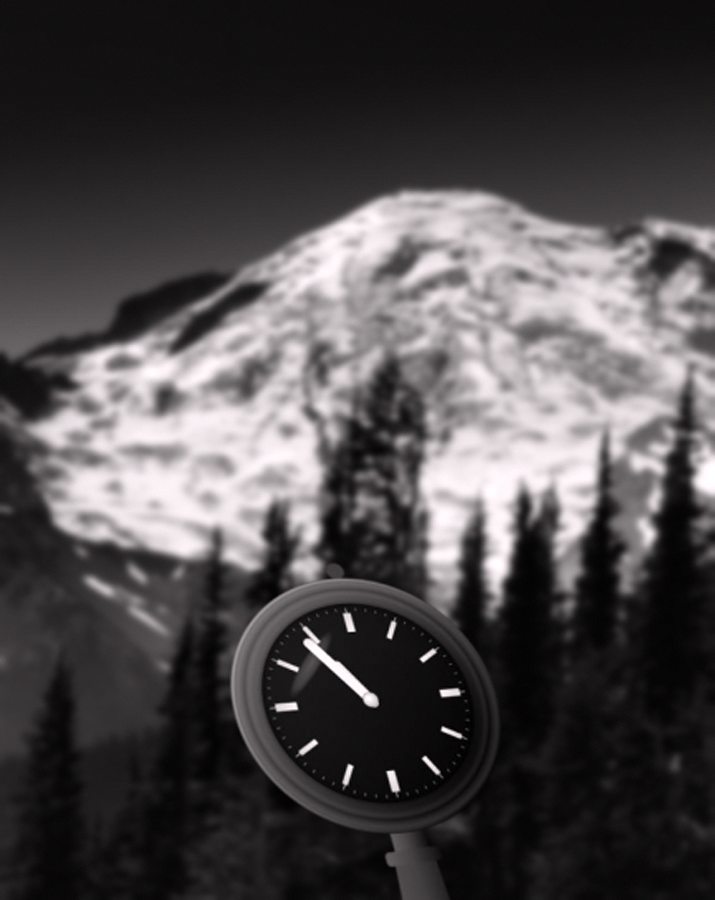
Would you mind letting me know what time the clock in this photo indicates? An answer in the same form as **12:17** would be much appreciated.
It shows **10:54**
